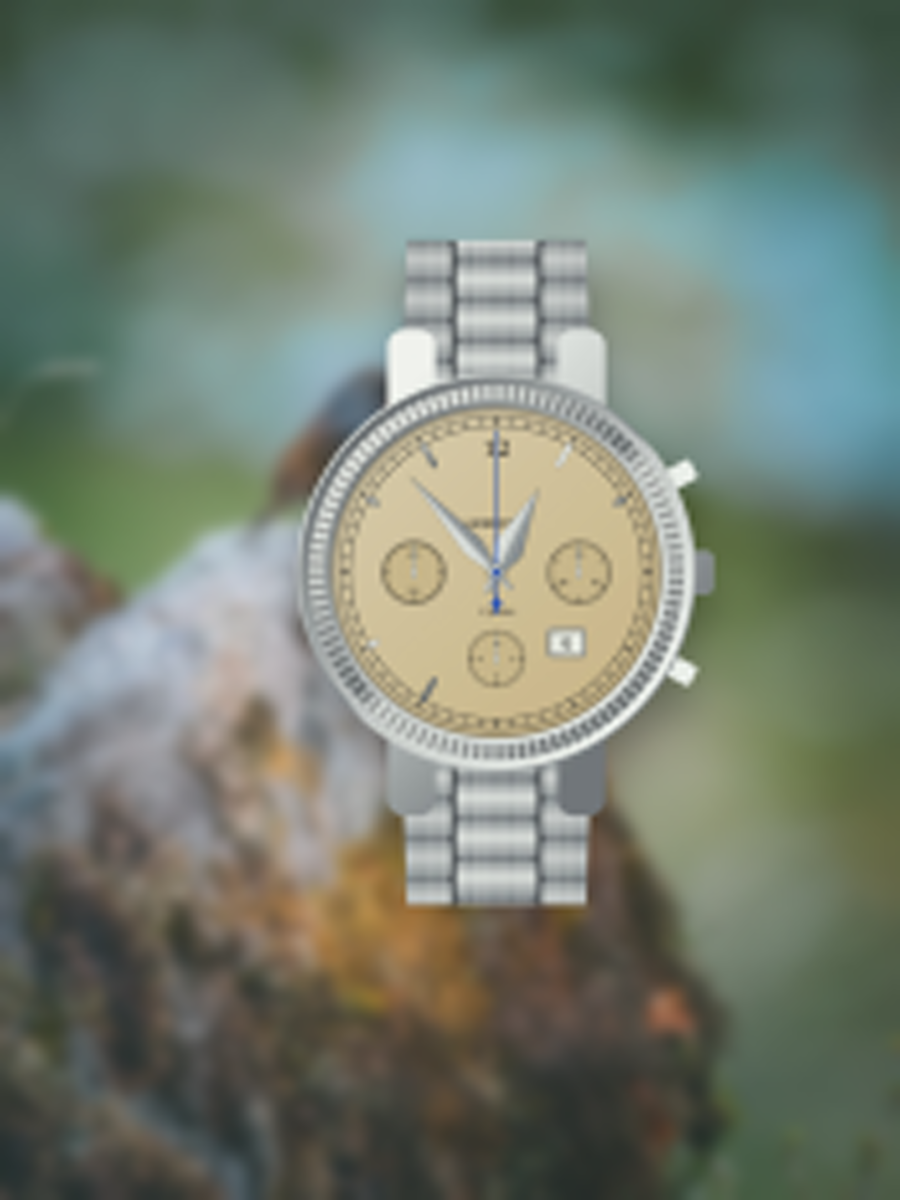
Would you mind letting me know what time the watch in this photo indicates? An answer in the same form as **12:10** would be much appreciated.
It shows **12:53**
